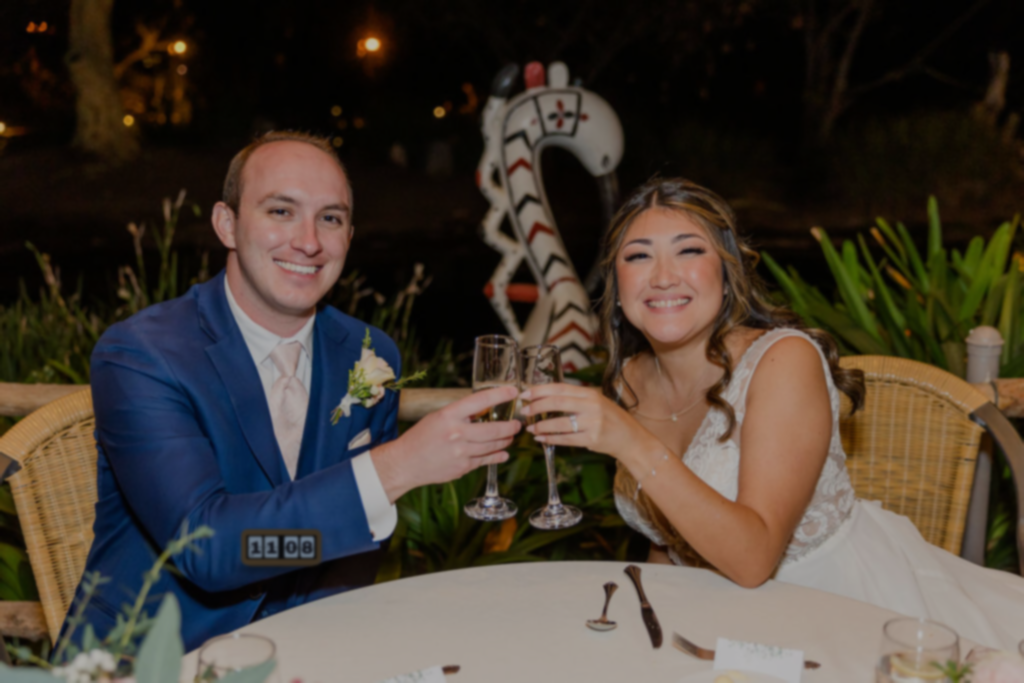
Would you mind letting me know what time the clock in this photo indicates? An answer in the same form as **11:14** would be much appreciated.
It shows **11:08**
